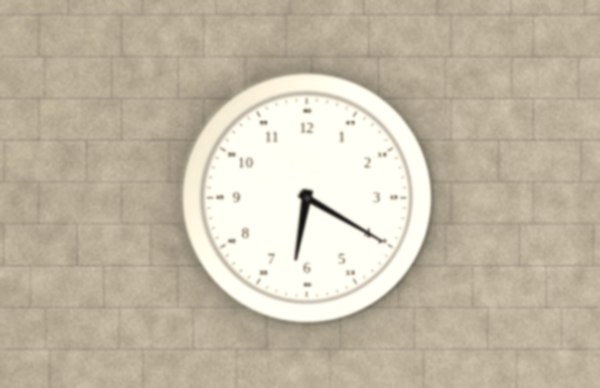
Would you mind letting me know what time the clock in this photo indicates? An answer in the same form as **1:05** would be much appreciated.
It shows **6:20**
